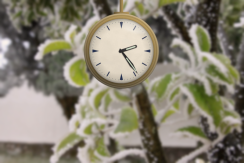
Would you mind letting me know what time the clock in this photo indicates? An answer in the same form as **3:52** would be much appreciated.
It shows **2:24**
